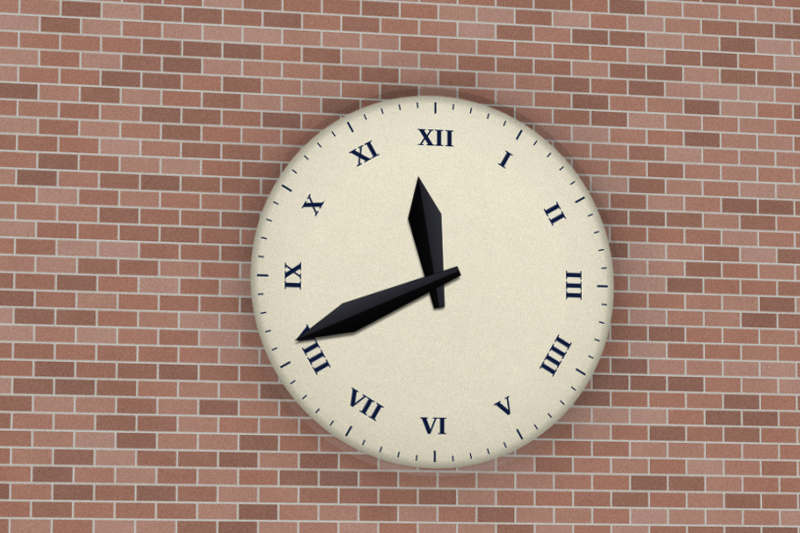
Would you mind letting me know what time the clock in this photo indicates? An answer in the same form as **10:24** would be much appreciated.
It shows **11:41**
